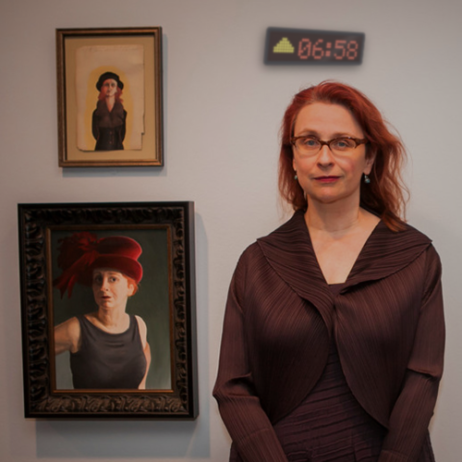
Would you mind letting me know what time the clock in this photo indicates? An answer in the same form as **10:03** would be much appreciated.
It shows **6:58**
